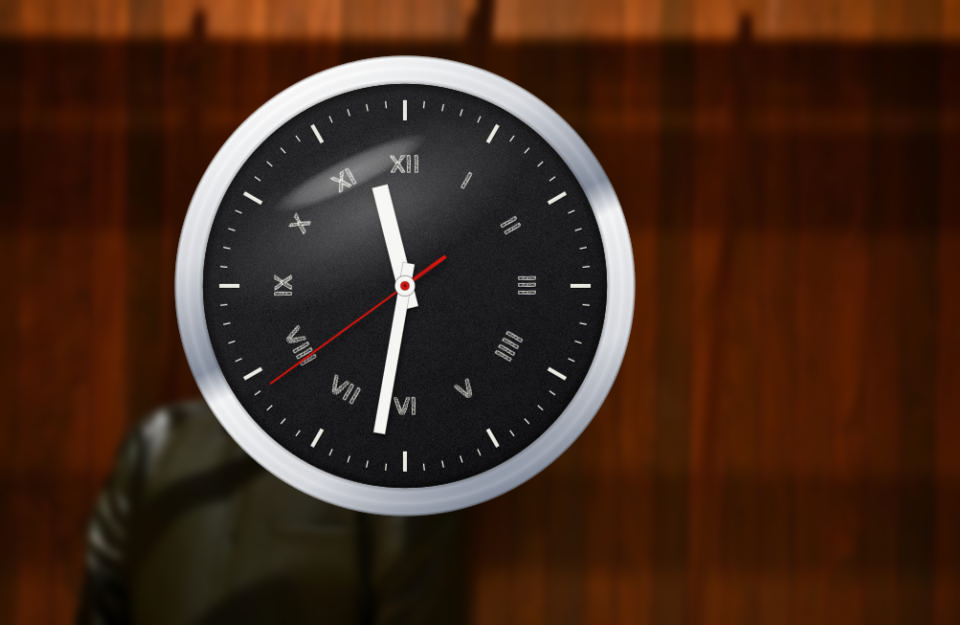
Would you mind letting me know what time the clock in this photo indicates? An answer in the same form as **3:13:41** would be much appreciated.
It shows **11:31:39**
